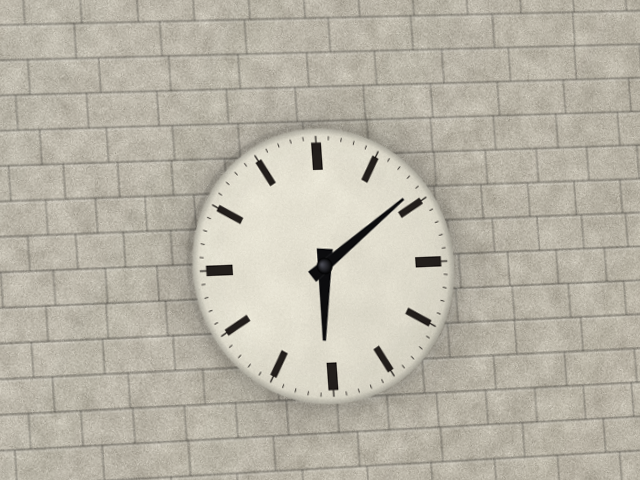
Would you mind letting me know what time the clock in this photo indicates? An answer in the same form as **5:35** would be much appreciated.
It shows **6:09**
